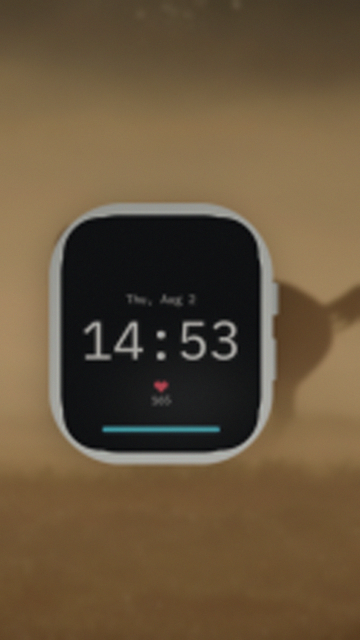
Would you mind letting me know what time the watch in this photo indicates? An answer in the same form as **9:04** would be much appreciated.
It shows **14:53**
